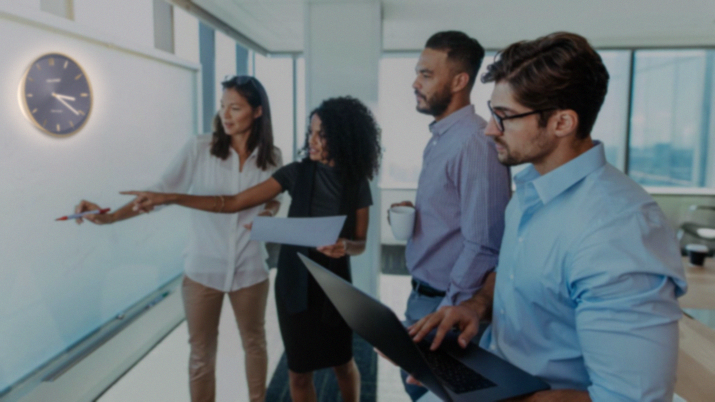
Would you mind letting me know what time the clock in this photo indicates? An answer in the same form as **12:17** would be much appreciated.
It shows **3:21**
